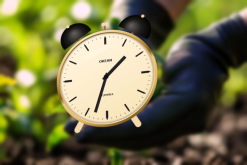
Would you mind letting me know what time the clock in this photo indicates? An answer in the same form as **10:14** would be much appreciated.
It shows **1:33**
